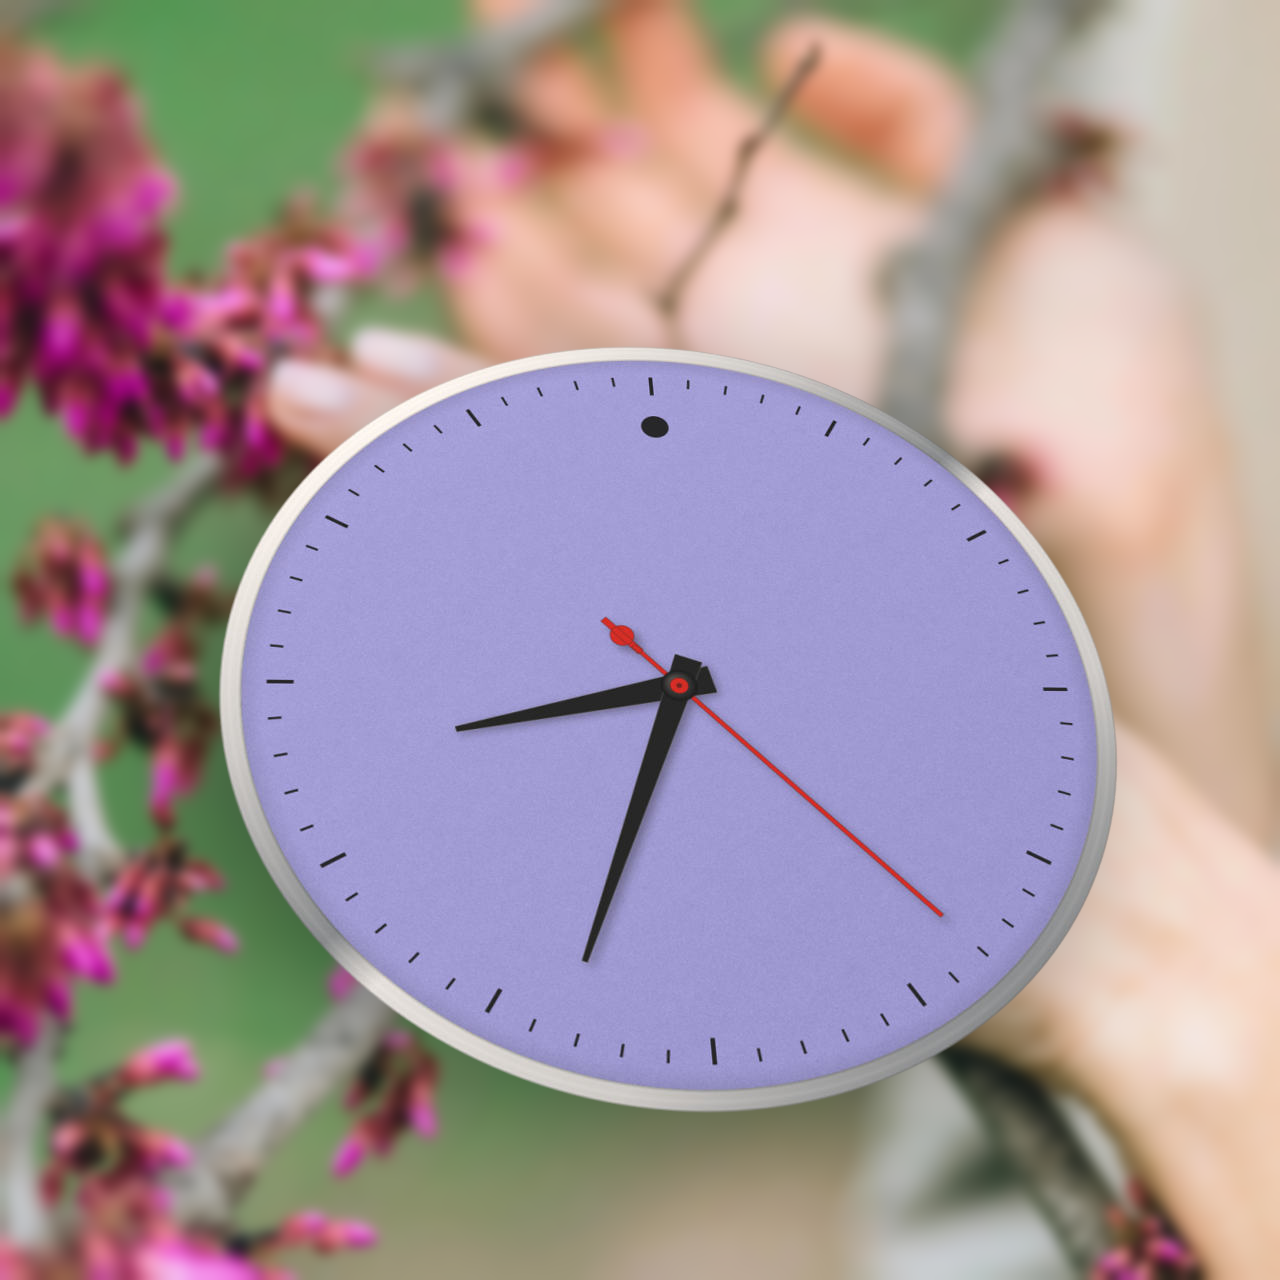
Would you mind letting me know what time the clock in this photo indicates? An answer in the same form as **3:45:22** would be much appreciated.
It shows **8:33:23**
